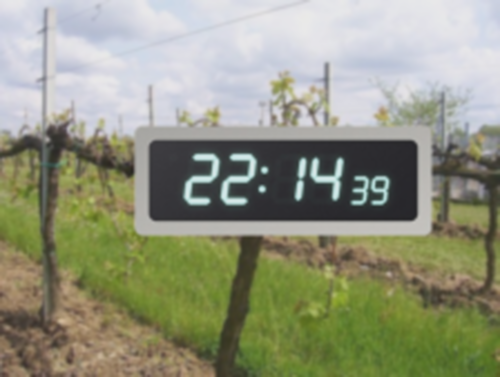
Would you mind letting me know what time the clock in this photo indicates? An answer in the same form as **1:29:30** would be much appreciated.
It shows **22:14:39**
